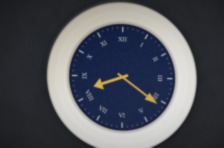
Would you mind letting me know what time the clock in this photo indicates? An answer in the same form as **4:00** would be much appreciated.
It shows **8:21**
